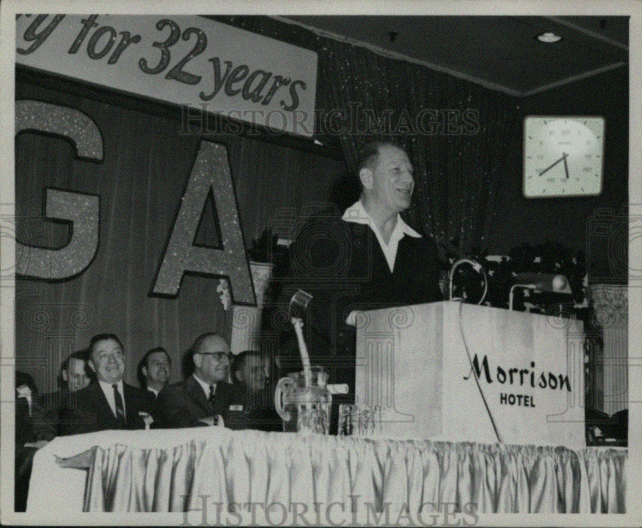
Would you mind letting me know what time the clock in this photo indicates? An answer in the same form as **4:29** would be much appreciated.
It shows **5:39**
